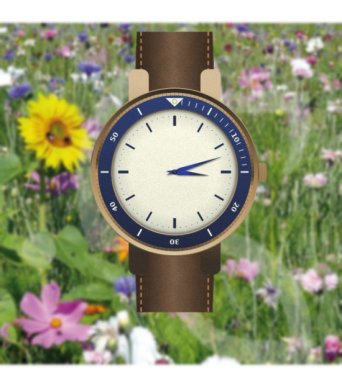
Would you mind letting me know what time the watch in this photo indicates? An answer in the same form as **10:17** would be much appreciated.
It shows **3:12**
